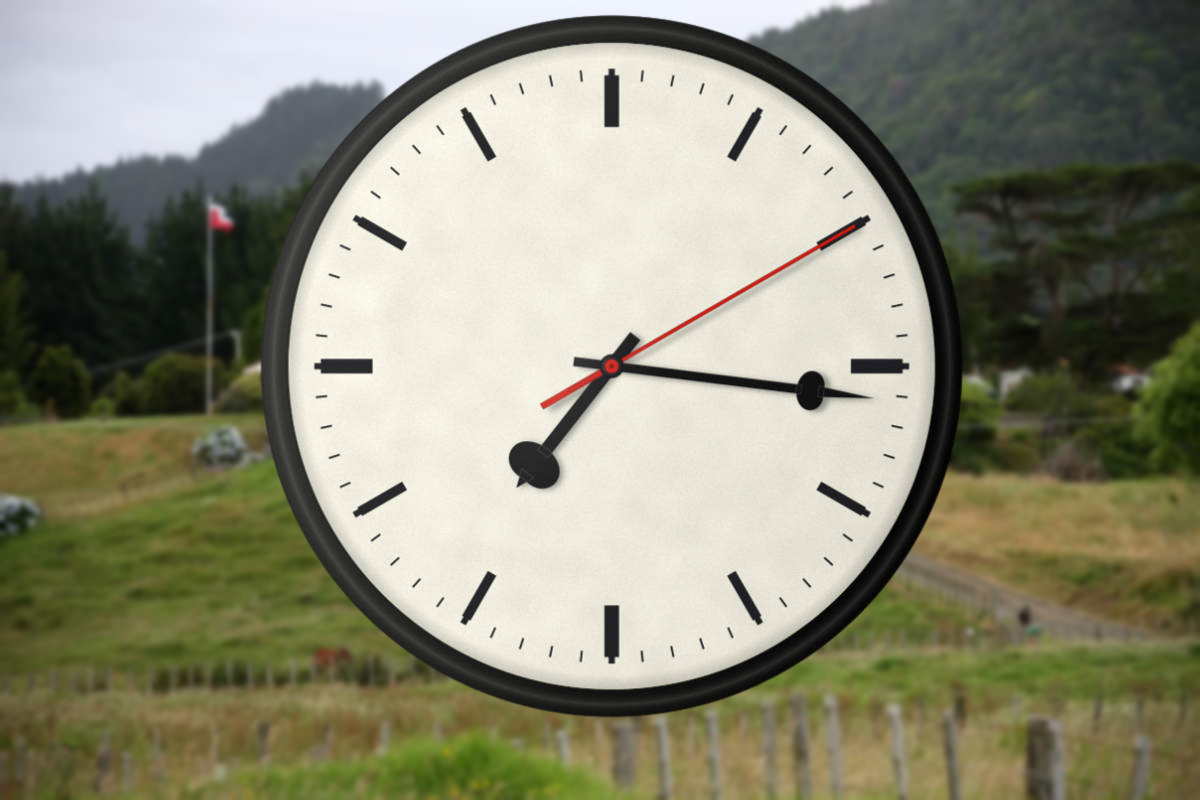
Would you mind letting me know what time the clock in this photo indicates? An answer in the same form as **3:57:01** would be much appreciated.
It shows **7:16:10**
